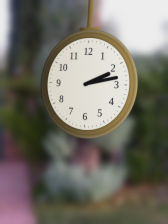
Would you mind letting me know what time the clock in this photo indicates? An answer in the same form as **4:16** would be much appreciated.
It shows **2:13**
